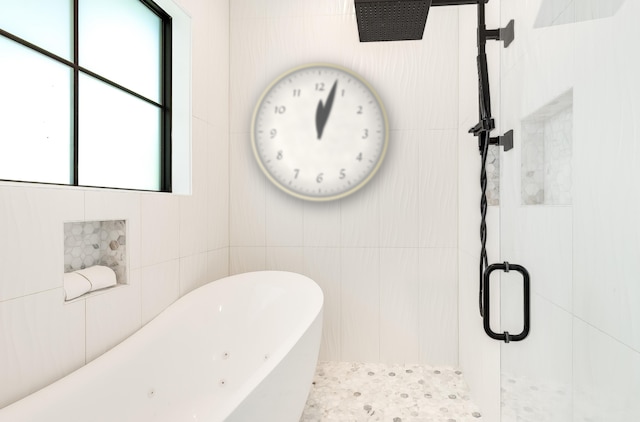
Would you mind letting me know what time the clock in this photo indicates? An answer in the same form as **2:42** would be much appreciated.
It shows **12:03**
